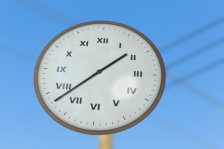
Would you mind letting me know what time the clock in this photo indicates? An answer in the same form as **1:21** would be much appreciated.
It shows **1:38**
